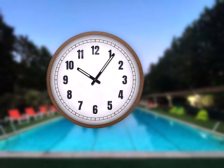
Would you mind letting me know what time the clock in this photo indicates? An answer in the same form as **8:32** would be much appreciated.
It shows **10:06**
